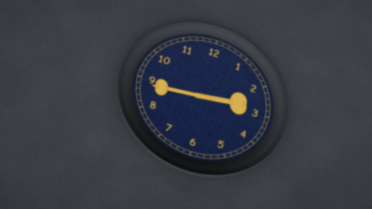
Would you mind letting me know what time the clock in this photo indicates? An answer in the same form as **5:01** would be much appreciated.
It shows **2:44**
